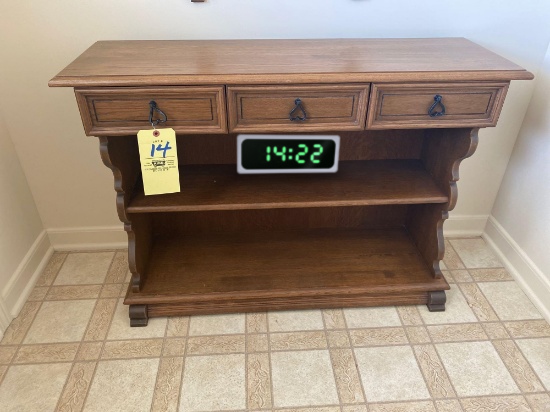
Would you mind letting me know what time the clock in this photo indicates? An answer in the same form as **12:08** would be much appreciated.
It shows **14:22**
